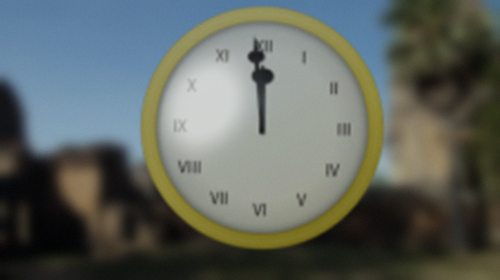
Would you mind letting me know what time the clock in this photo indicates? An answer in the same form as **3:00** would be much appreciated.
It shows **11:59**
